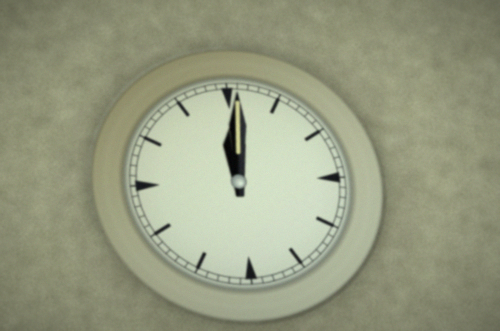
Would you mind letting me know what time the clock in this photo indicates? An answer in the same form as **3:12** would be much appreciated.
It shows **12:01**
